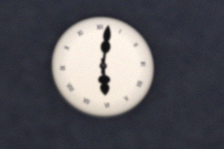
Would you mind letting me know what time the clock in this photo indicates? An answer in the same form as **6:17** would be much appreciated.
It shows **6:02**
